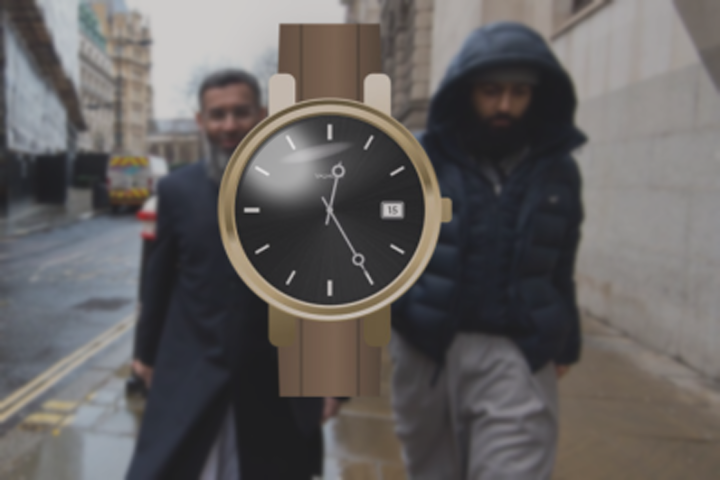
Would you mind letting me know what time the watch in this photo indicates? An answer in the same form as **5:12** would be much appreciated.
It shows **12:25**
